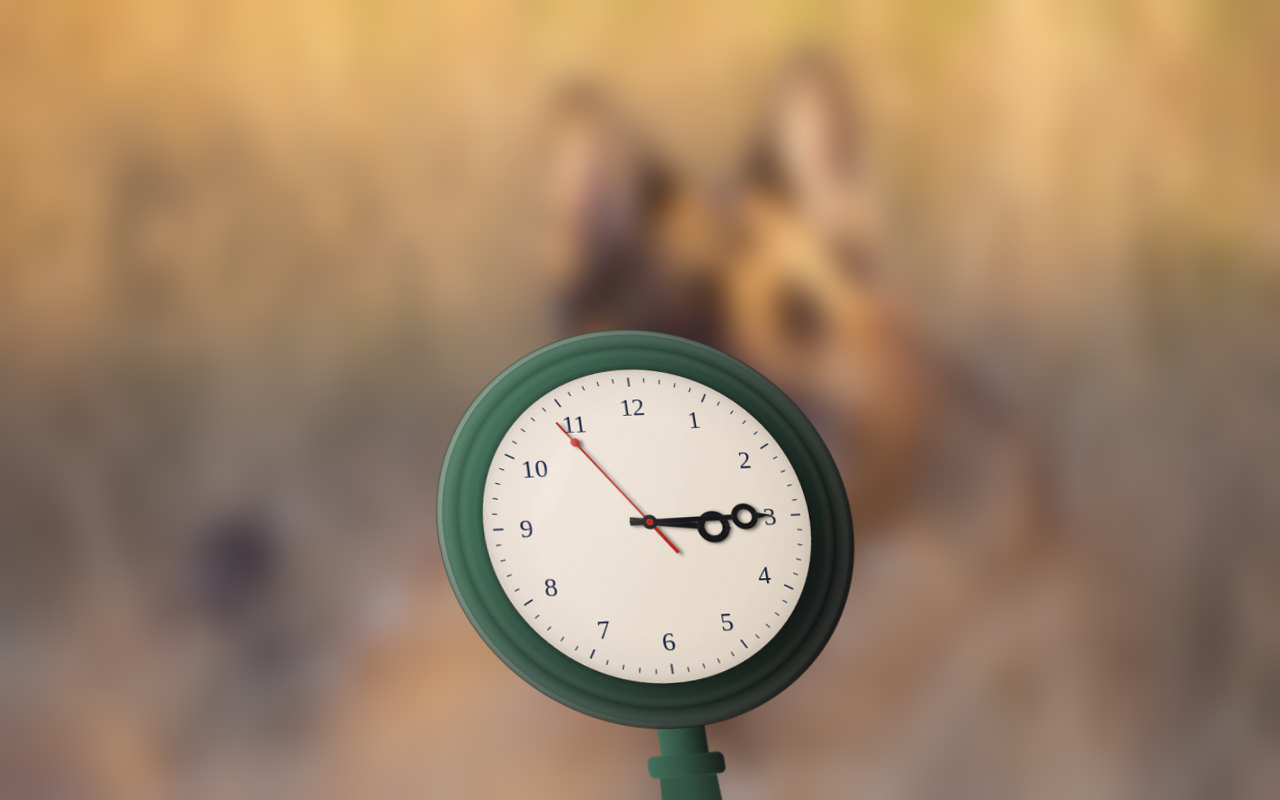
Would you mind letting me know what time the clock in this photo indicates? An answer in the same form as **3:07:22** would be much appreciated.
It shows **3:14:54**
